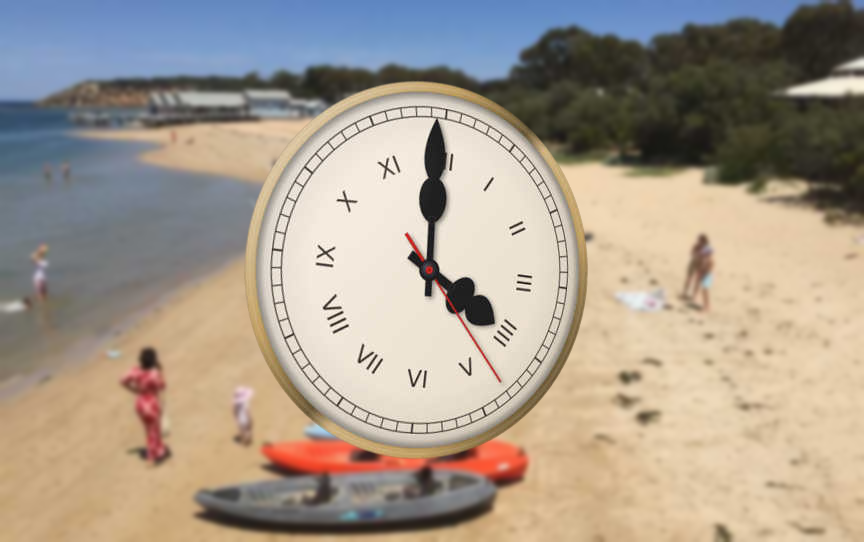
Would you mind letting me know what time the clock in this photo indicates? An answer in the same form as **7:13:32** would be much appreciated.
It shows **3:59:23**
